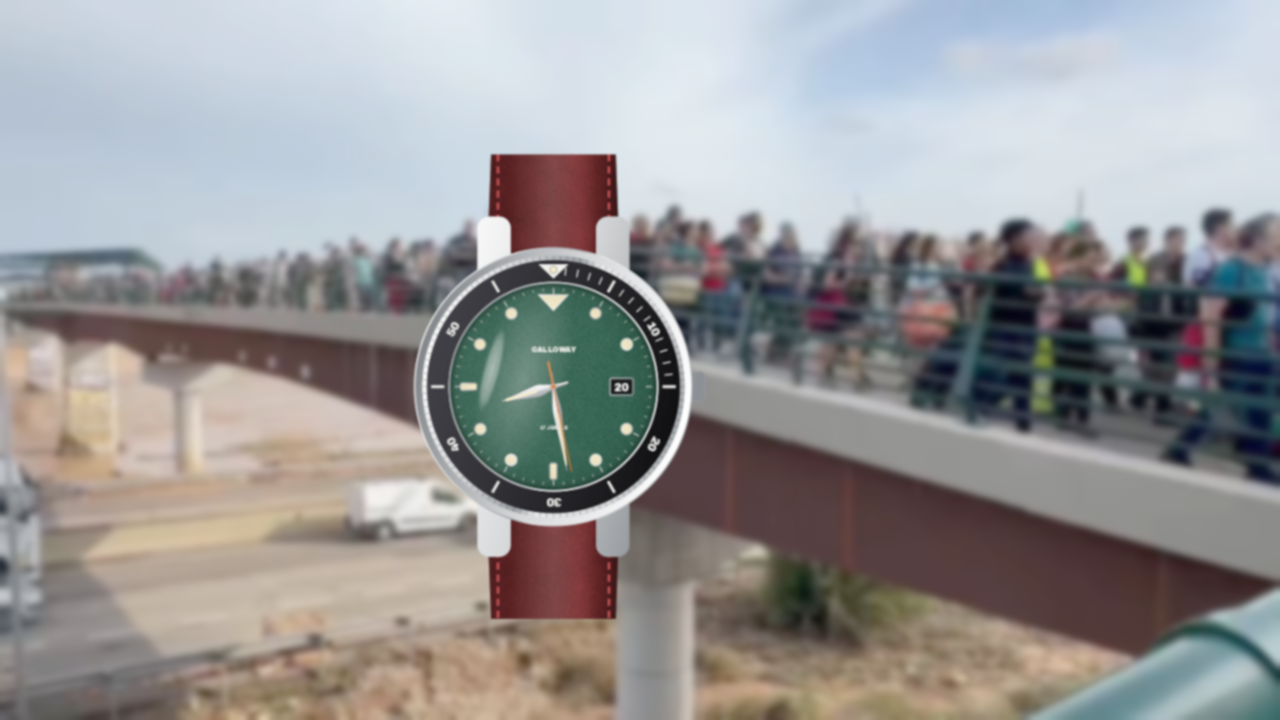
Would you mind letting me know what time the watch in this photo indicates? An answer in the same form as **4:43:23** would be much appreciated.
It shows **8:28:28**
